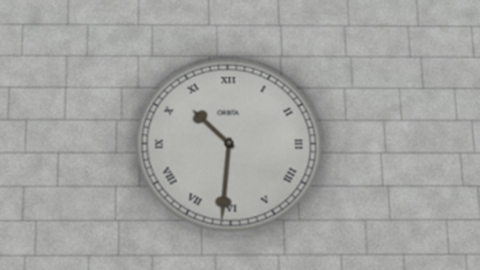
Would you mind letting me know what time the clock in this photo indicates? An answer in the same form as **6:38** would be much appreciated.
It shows **10:31**
